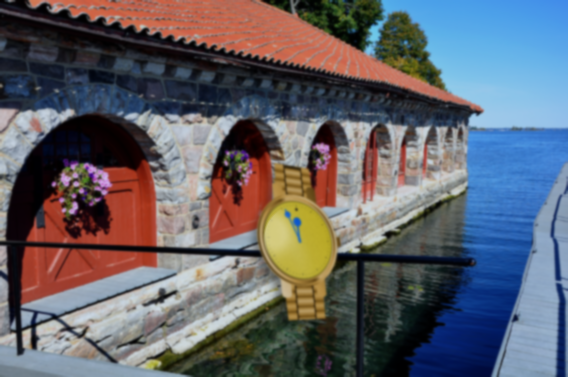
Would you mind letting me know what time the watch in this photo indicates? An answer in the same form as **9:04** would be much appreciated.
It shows **11:56**
